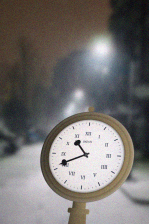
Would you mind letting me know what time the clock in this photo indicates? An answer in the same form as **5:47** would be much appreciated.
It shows **10:41**
